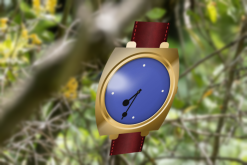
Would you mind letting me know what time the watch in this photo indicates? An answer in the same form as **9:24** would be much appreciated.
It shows **7:34**
